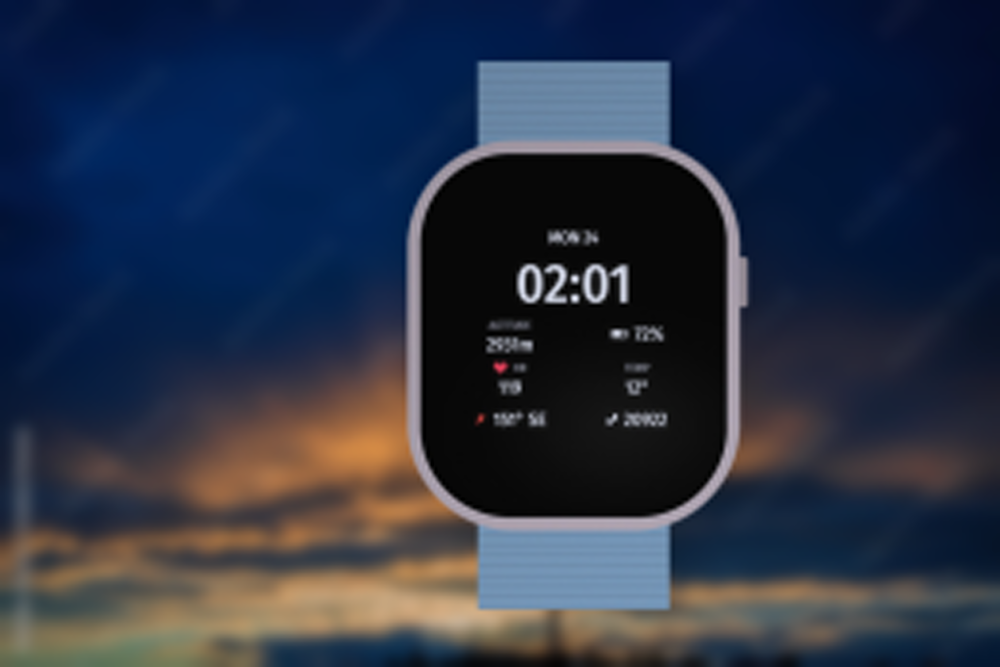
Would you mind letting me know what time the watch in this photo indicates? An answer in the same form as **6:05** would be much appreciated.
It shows **2:01**
